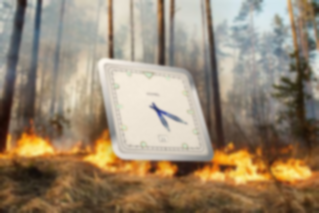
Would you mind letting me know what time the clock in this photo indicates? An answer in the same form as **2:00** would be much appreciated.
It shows **5:19**
